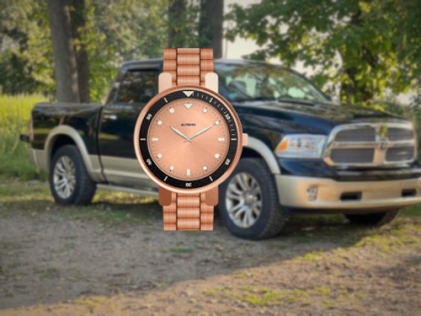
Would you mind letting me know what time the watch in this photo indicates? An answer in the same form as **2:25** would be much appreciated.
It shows **10:10**
